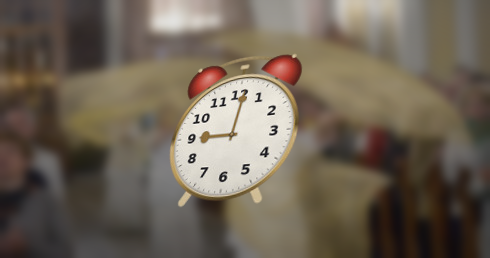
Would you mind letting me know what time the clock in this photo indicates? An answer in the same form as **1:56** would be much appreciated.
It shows **9:01**
